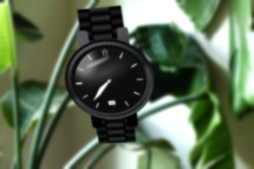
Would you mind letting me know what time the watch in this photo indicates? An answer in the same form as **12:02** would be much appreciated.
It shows **7:37**
